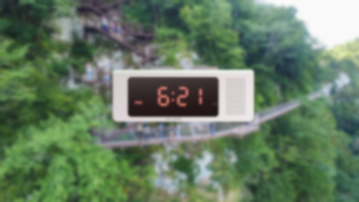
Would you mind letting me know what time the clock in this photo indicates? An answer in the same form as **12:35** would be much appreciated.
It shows **6:21**
